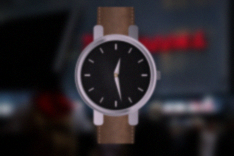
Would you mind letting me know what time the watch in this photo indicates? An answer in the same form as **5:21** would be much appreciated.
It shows **12:28**
